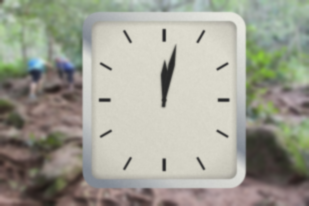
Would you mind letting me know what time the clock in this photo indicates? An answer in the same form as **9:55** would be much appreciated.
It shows **12:02**
